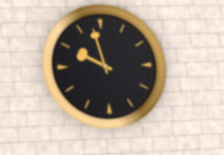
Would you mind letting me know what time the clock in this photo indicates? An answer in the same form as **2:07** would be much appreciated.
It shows **9:58**
